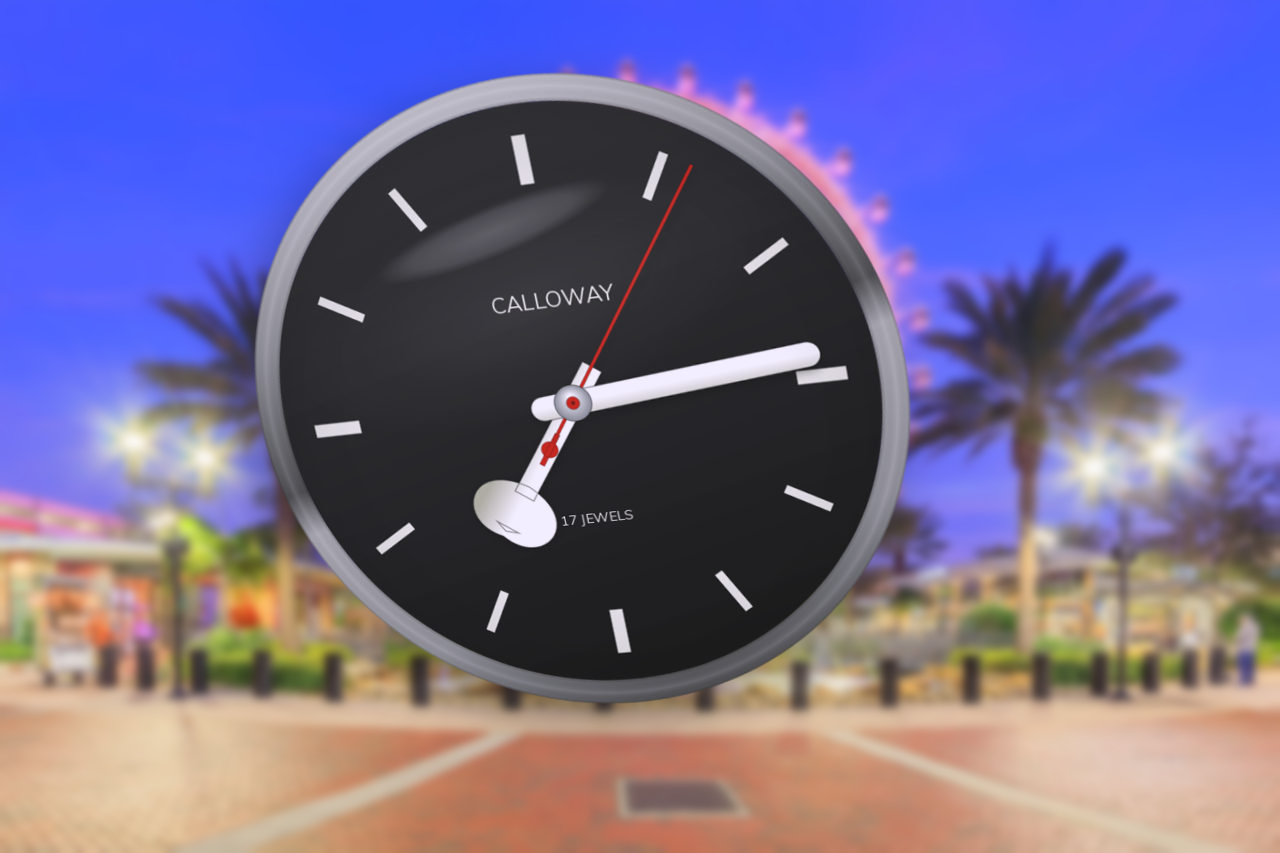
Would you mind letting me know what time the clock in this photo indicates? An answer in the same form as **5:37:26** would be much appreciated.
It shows **7:14:06**
